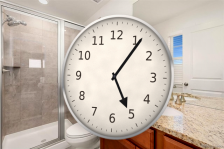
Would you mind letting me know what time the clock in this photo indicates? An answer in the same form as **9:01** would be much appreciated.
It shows **5:06**
